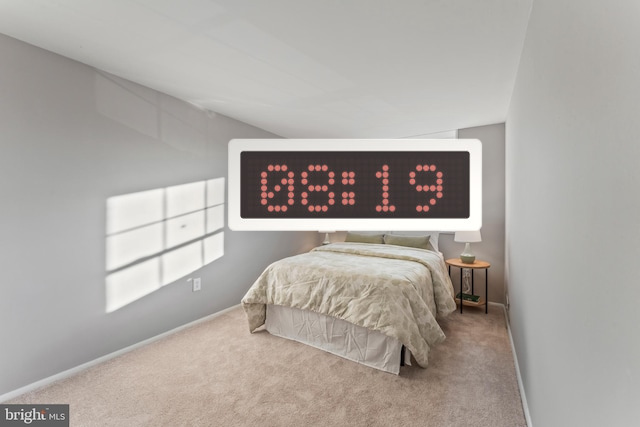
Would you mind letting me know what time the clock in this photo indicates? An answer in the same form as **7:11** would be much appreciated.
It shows **8:19**
